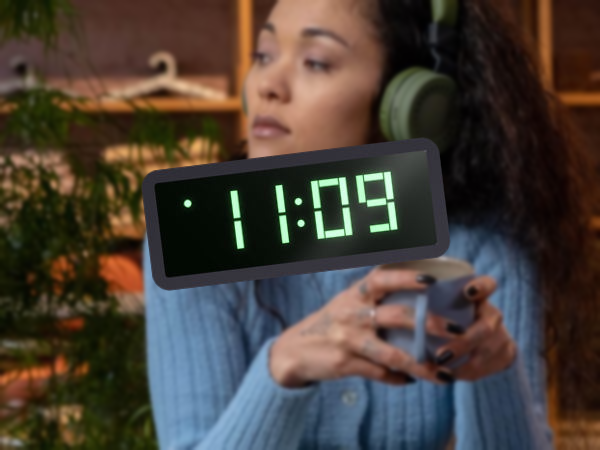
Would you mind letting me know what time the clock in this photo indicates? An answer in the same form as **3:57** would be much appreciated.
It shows **11:09**
